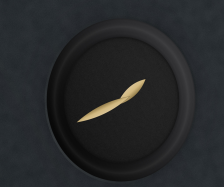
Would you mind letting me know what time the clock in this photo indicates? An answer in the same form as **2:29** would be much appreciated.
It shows **1:41**
